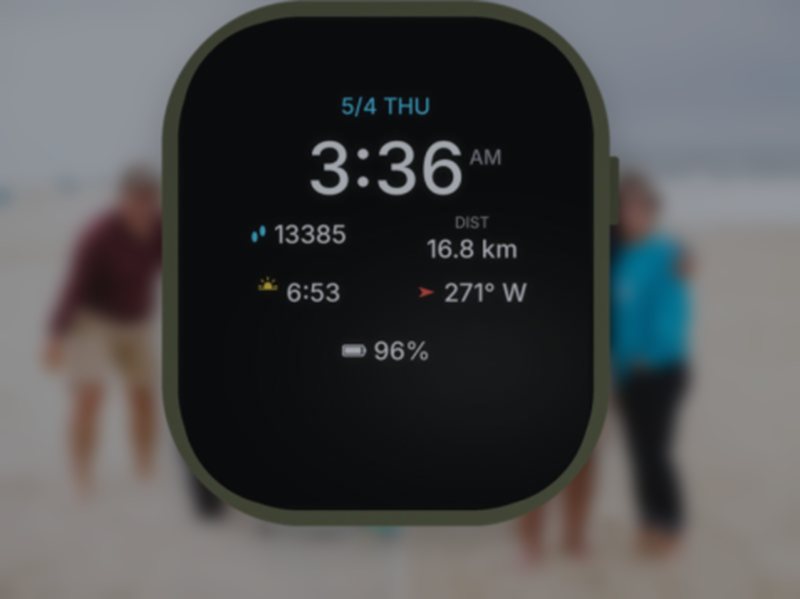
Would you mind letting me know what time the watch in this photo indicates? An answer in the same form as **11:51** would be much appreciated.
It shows **3:36**
